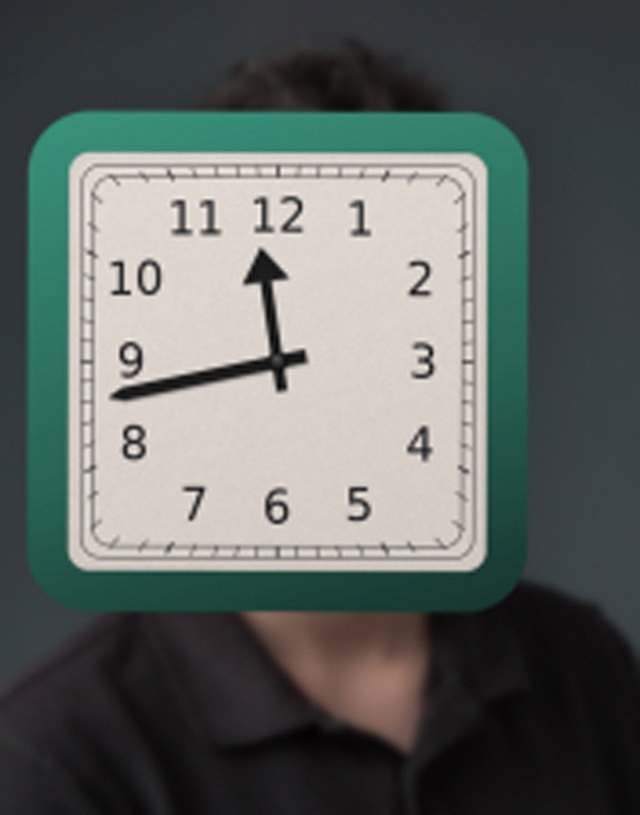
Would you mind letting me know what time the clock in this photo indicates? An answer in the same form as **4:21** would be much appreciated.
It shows **11:43**
